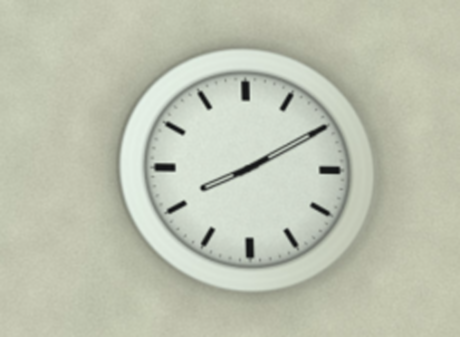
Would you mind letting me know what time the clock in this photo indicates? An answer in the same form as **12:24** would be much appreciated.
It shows **8:10**
